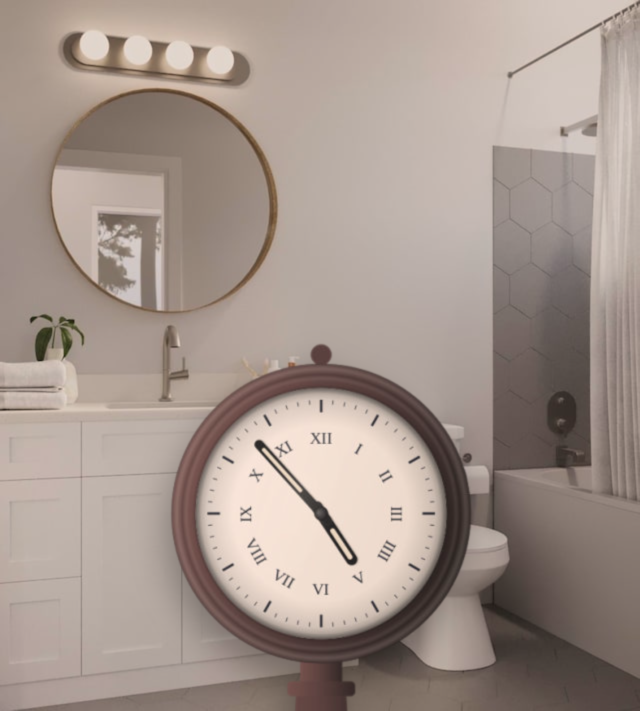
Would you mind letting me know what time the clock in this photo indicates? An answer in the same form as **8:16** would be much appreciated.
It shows **4:53**
